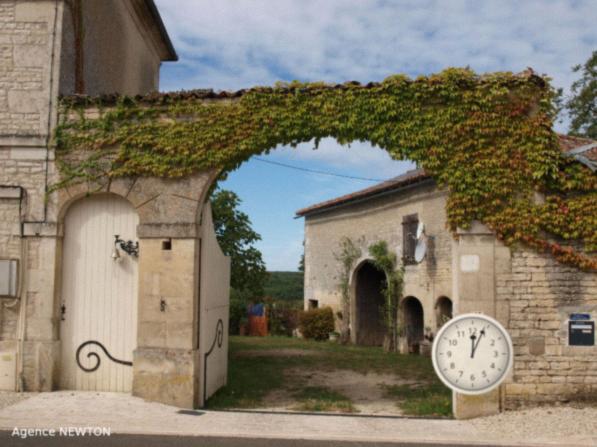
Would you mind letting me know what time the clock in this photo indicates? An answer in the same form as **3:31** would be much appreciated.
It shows **12:04**
